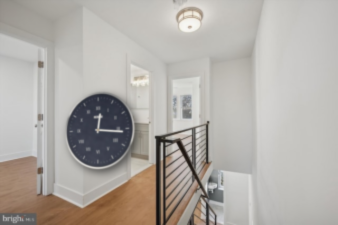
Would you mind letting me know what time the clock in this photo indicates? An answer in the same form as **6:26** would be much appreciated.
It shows **12:16**
